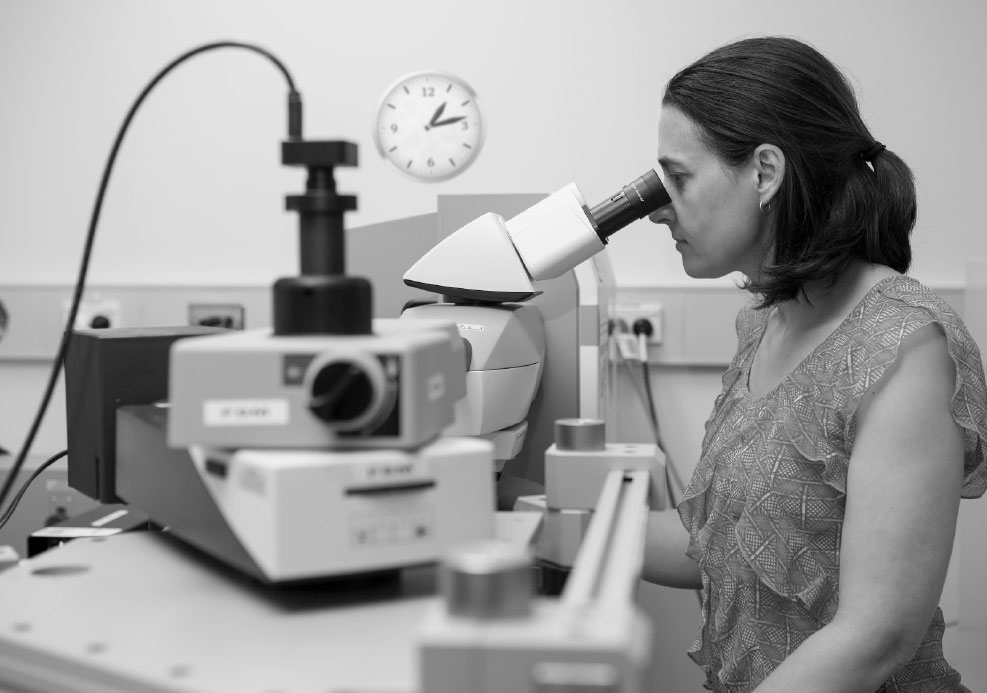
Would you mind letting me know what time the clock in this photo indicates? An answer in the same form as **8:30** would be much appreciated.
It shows **1:13**
